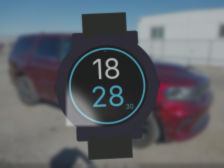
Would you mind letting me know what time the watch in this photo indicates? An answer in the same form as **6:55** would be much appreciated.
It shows **18:28**
